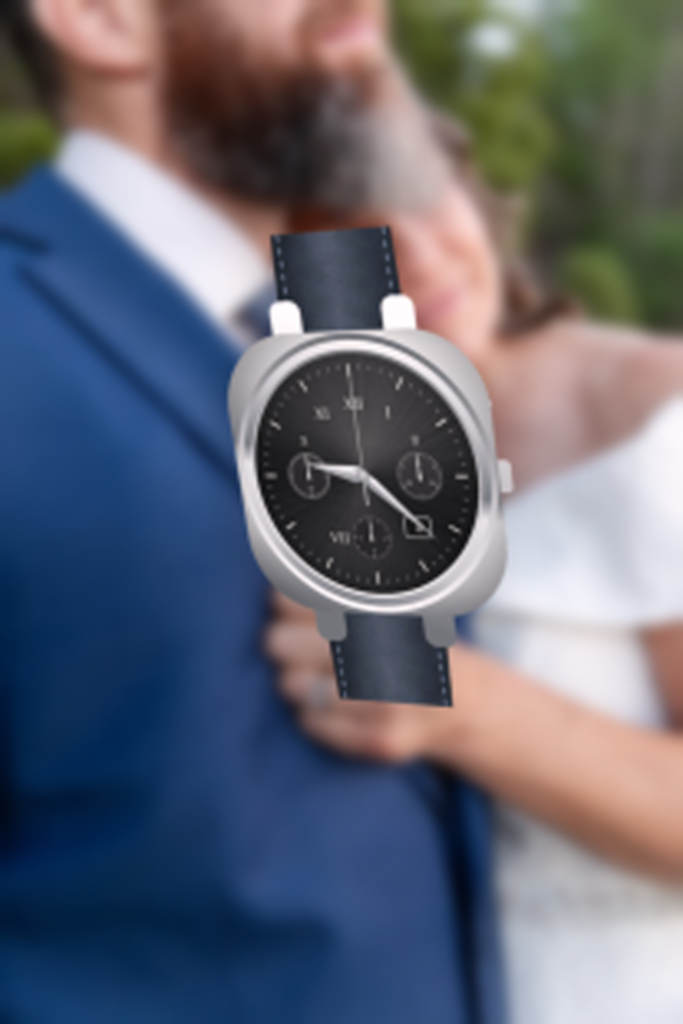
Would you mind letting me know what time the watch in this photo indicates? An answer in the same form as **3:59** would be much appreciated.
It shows **9:22**
